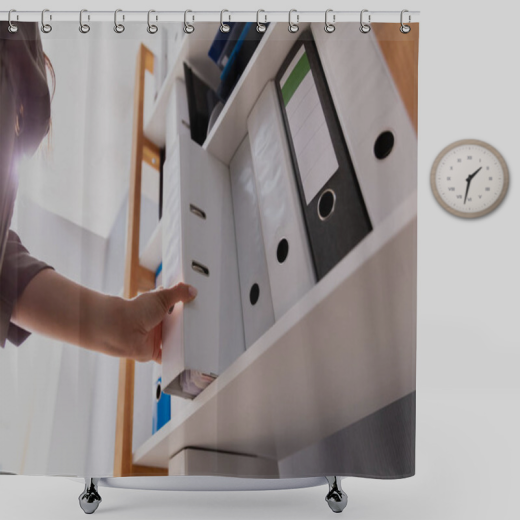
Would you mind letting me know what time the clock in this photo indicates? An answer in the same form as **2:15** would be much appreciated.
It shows **1:32**
